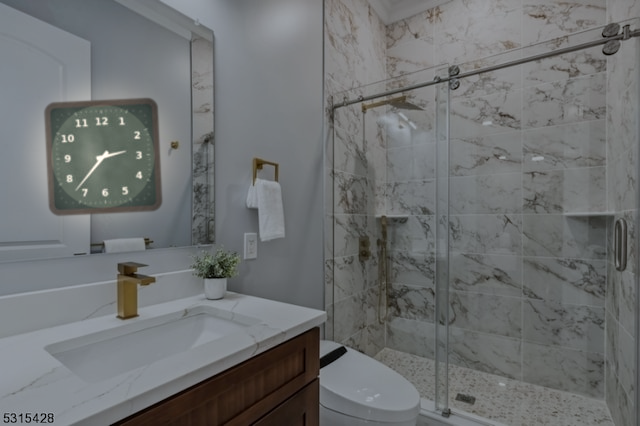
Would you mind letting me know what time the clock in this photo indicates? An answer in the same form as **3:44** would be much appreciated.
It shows **2:37**
